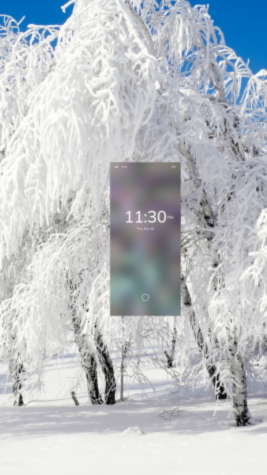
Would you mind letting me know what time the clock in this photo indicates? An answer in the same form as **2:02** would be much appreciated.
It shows **11:30**
